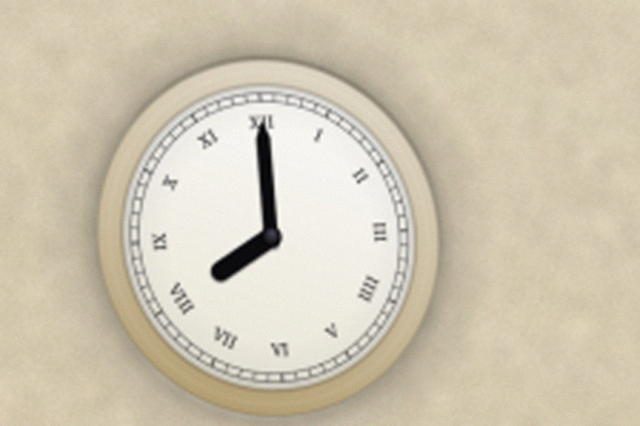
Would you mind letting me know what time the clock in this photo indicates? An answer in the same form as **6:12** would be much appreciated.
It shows **8:00**
